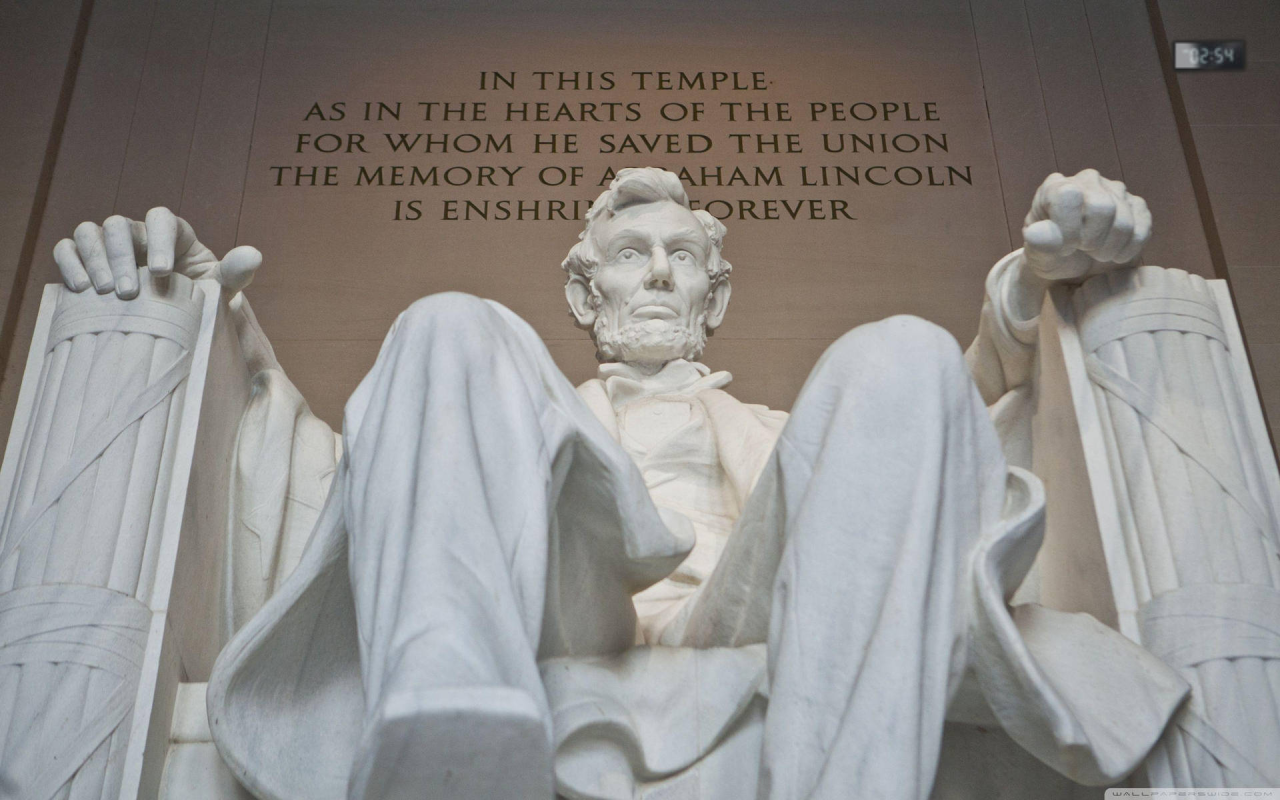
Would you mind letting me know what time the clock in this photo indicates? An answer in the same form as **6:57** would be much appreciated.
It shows **2:54**
